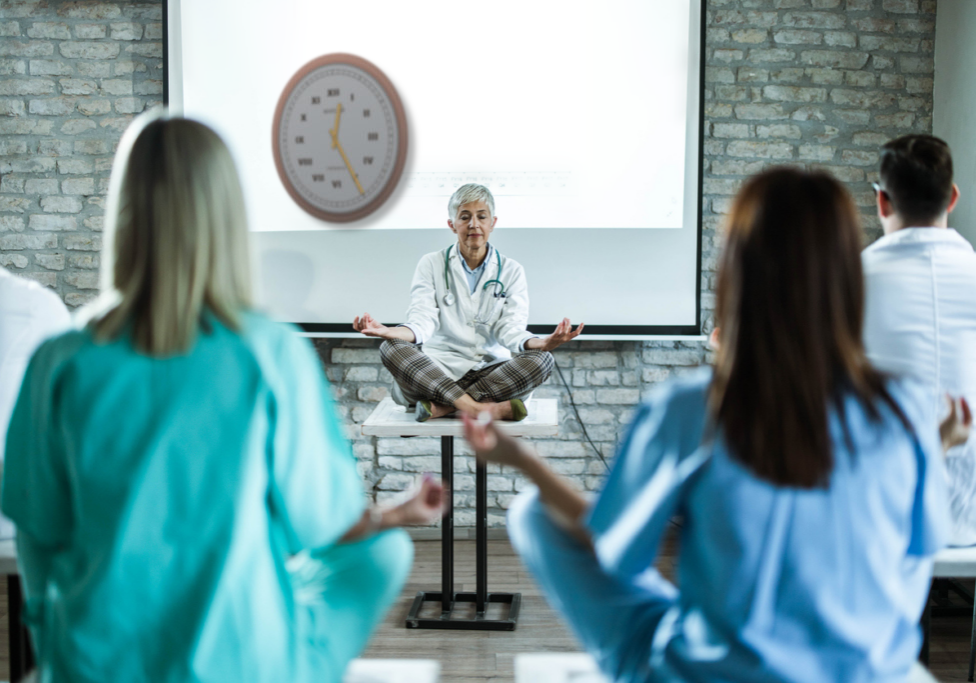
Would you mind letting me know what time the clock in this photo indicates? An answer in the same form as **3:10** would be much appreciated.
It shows **12:25**
